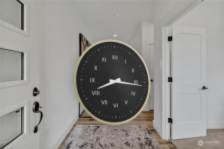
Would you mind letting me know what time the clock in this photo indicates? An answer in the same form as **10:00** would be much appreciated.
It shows **8:16**
